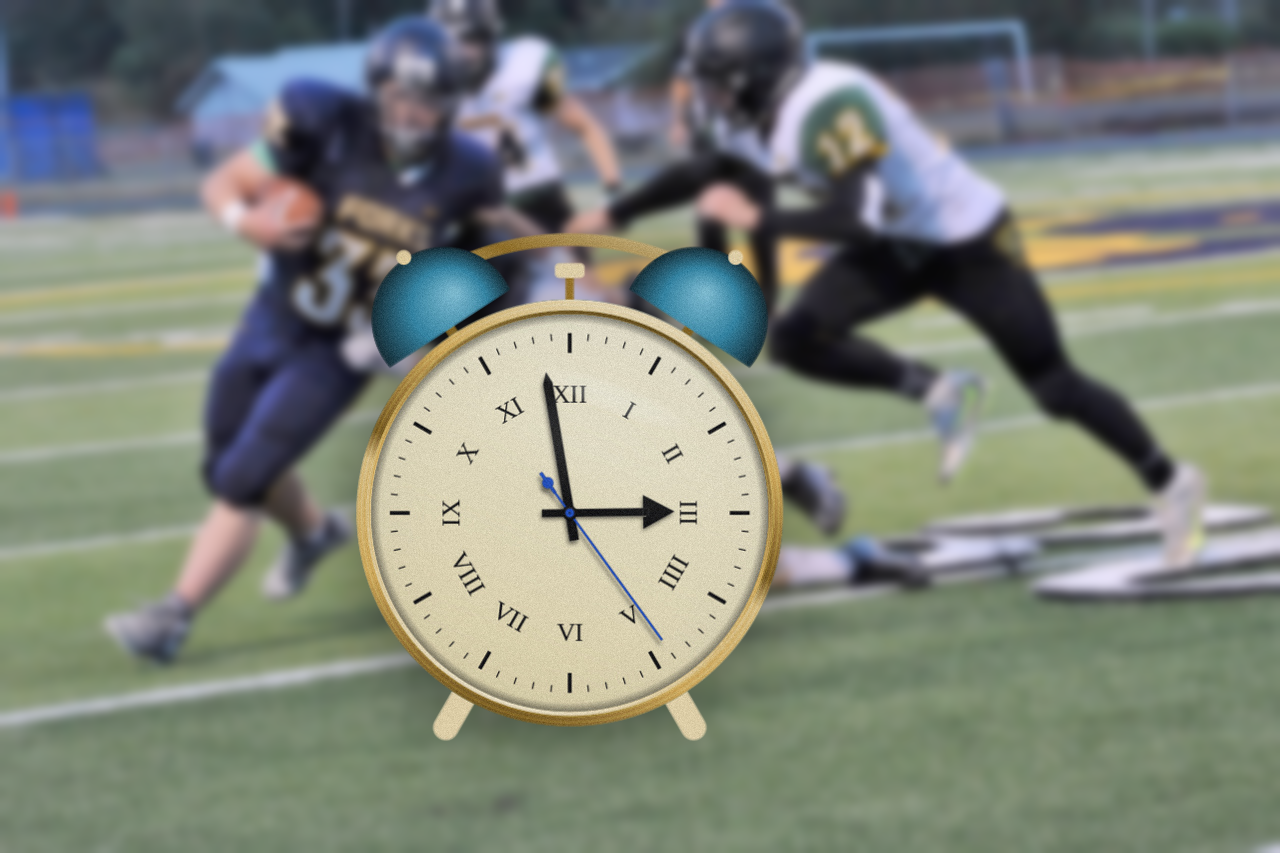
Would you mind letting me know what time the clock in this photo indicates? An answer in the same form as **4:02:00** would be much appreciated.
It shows **2:58:24**
